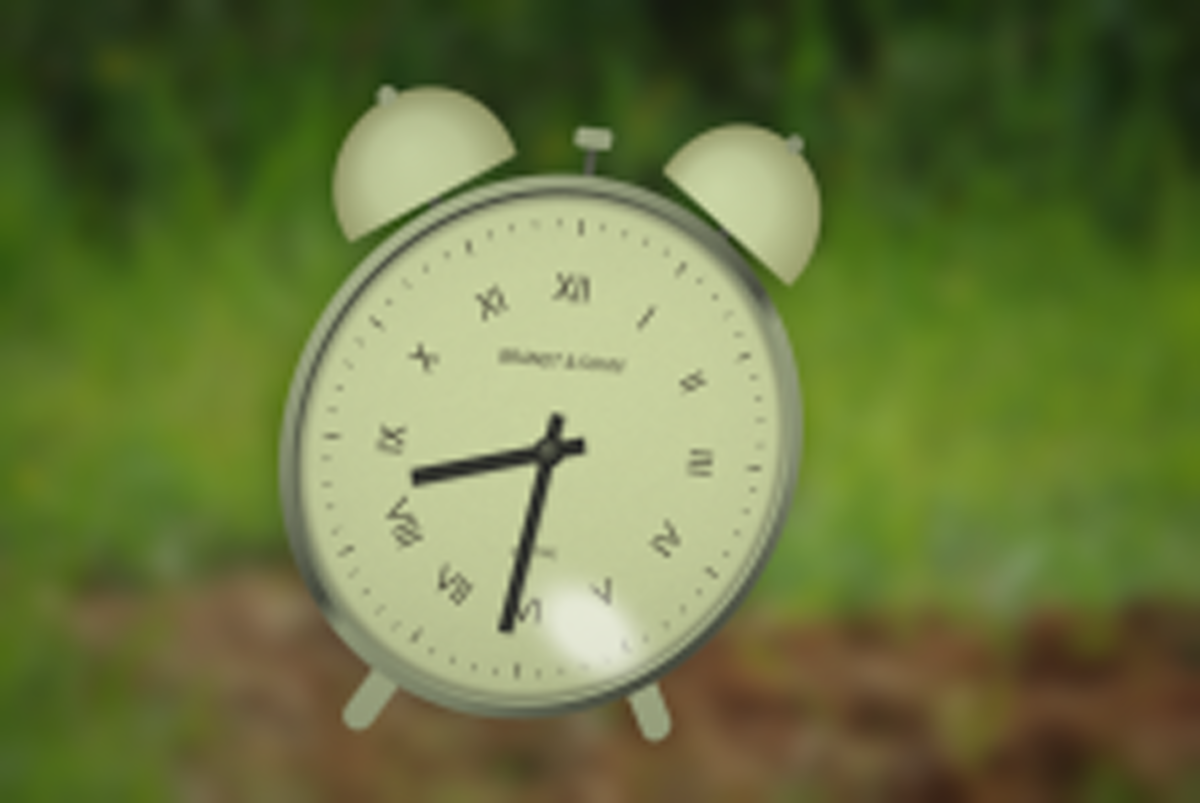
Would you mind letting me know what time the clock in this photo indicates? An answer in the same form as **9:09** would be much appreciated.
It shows **8:31**
